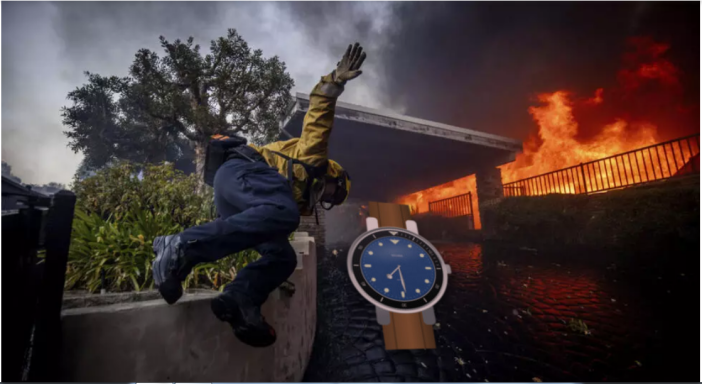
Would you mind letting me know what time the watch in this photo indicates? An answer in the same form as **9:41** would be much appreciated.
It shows **7:29**
